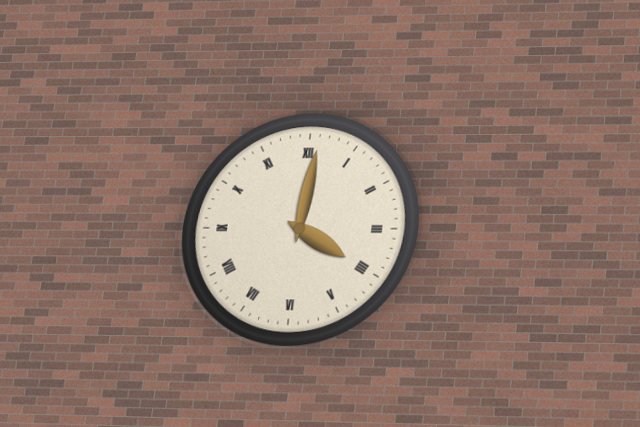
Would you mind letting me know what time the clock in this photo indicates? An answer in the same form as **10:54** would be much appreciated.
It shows **4:01**
